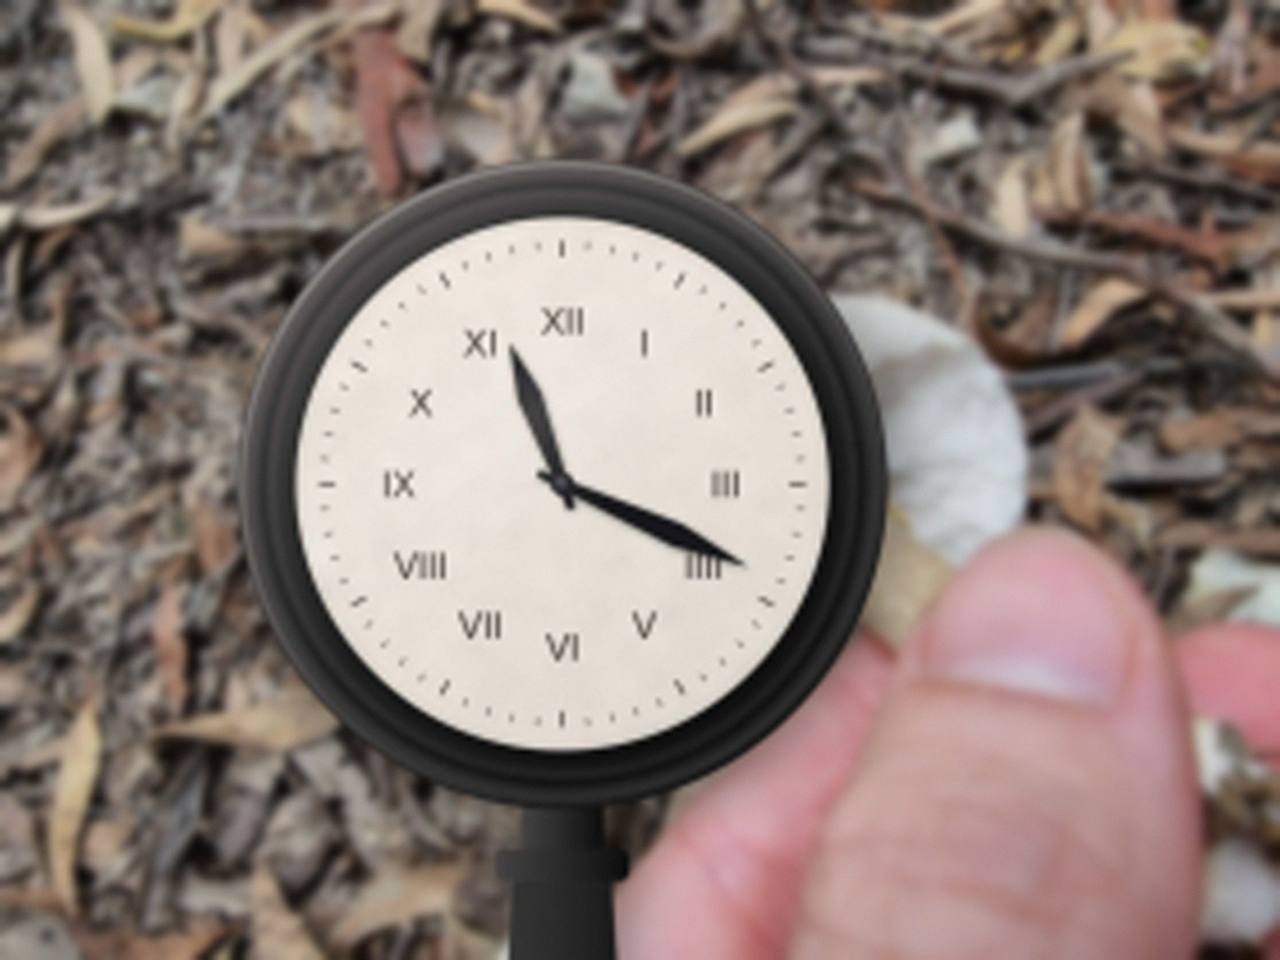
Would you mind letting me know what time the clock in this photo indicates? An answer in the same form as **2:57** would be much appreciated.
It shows **11:19**
